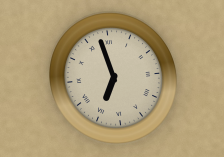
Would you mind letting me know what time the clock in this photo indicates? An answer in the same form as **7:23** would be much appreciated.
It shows **6:58**
